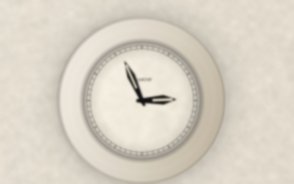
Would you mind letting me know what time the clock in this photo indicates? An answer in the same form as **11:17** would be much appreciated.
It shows **2:56**
